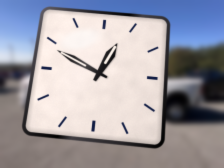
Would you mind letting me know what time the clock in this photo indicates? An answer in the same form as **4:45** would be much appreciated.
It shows **12:49**
